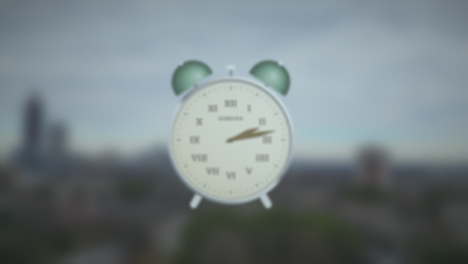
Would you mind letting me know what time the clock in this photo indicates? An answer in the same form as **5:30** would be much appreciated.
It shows **2:13**
